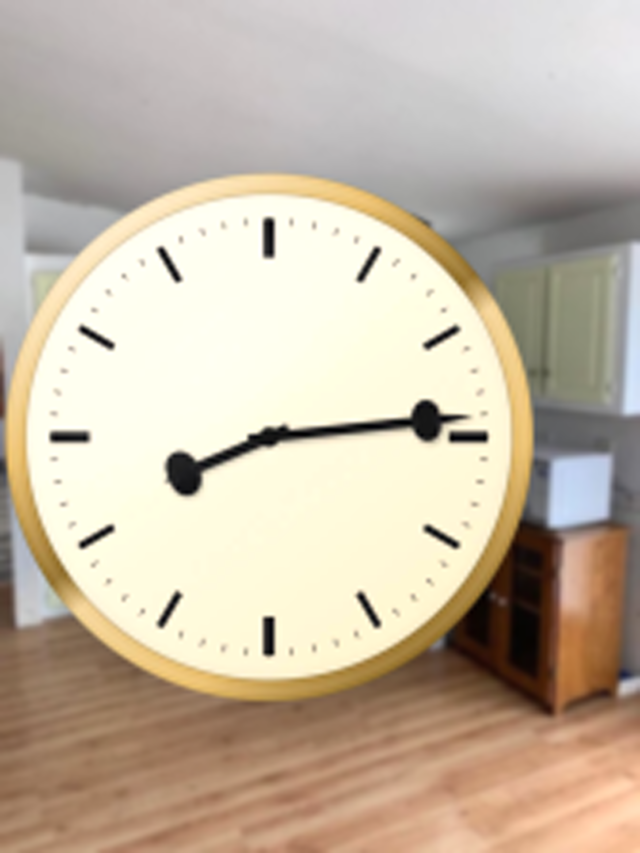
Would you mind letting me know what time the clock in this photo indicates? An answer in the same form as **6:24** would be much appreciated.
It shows **8:14**
